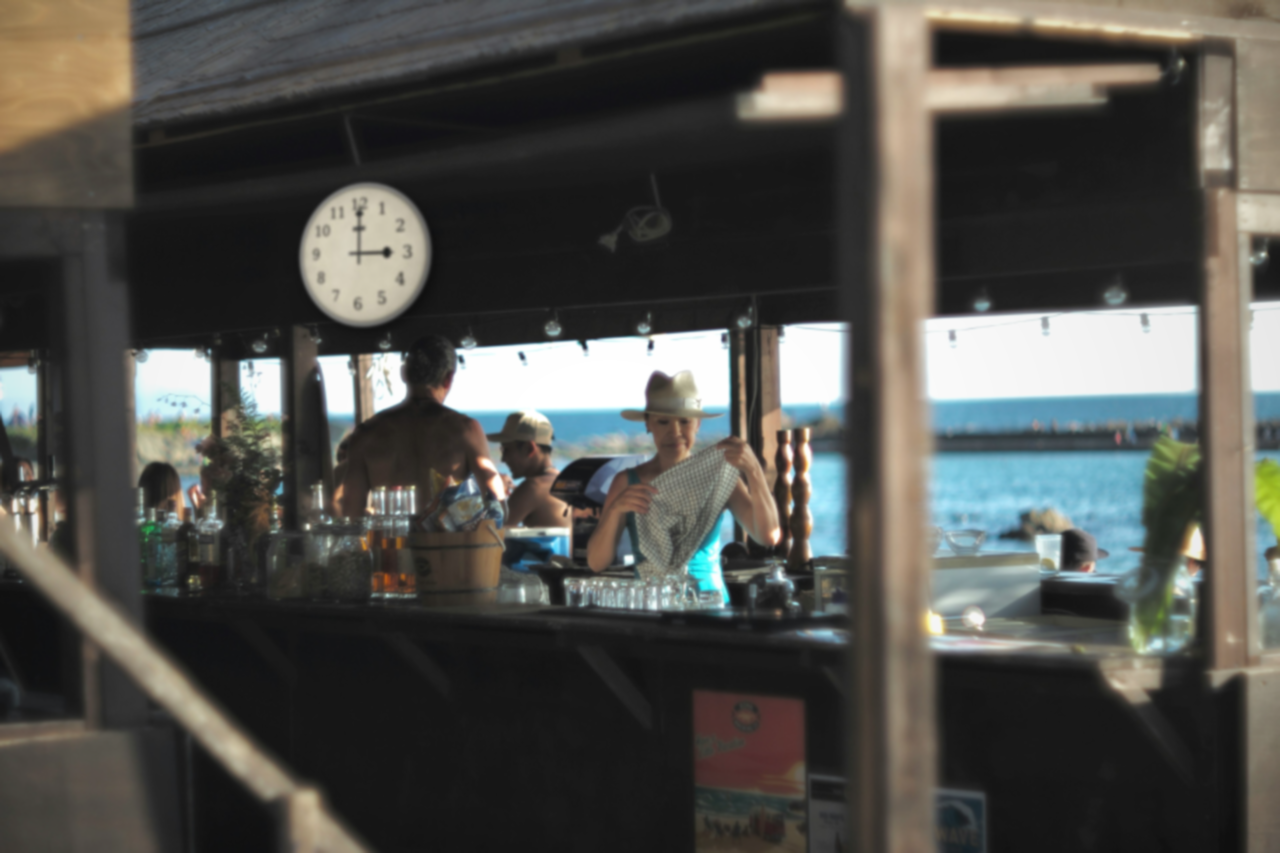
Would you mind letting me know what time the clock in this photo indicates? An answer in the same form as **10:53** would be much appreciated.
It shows **3:00**
